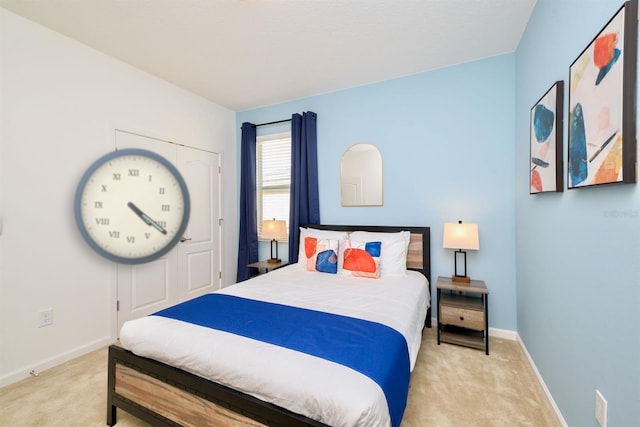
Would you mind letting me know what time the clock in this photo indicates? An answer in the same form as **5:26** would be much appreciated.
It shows **4:21**
